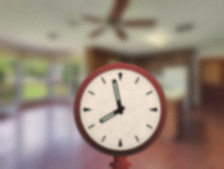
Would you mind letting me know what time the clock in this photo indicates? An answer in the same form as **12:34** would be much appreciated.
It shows **7:58**
